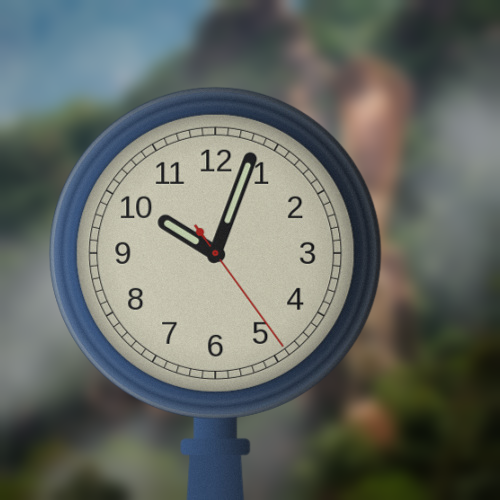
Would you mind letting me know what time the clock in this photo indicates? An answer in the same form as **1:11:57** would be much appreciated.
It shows **10:03:24**
